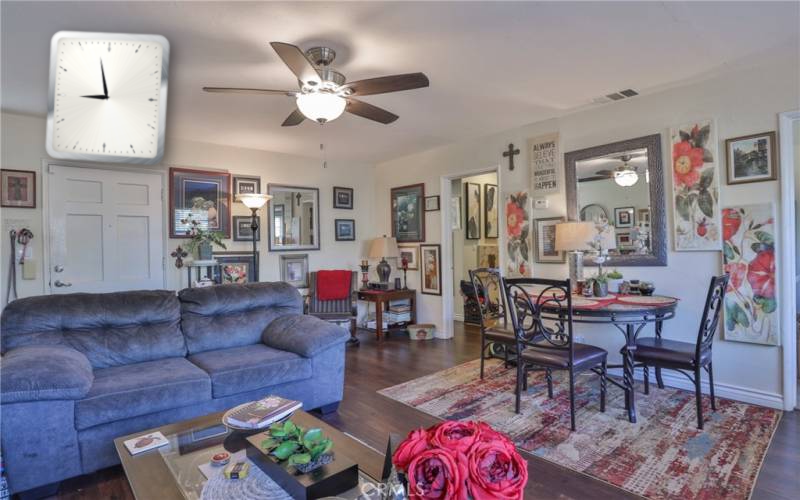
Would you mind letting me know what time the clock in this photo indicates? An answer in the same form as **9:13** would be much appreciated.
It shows **8:58**
